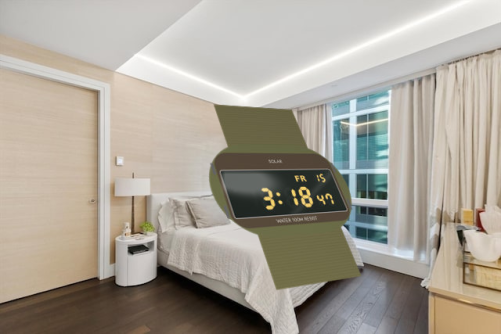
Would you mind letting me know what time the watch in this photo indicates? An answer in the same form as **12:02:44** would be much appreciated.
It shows **3:18:47**
